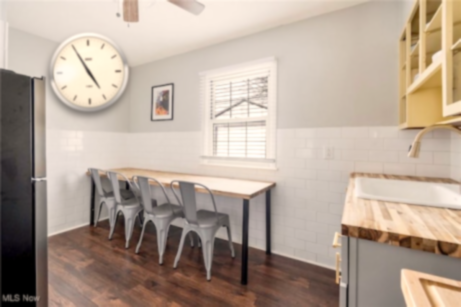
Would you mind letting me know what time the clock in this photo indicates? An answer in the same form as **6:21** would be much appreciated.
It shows **4:55**
